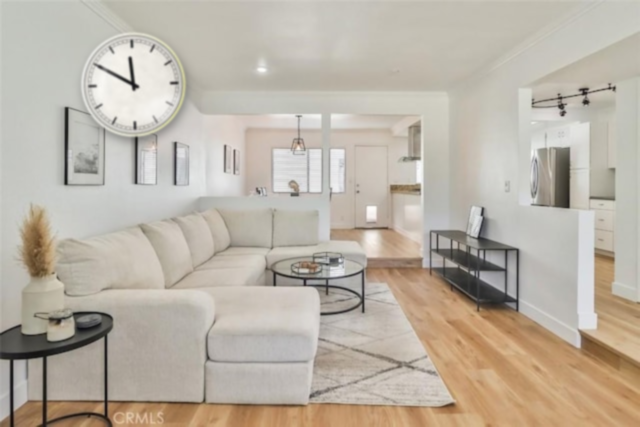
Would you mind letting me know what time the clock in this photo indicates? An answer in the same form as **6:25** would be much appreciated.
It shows **11:50**
